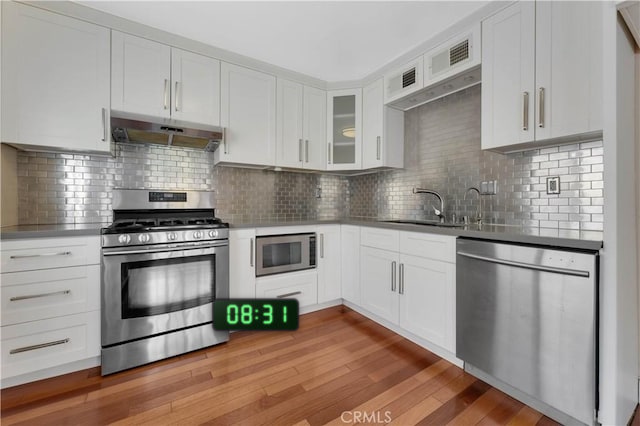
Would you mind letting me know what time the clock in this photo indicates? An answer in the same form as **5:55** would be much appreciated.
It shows **8:31**
